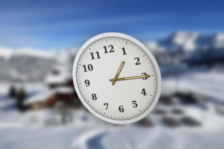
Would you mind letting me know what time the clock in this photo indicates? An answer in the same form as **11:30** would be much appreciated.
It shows **1:15**
